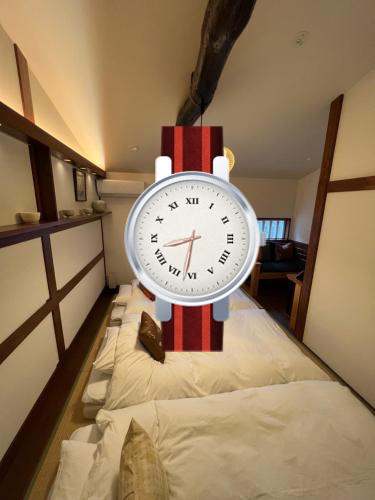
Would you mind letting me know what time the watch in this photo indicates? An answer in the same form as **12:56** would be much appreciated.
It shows **8:32**
